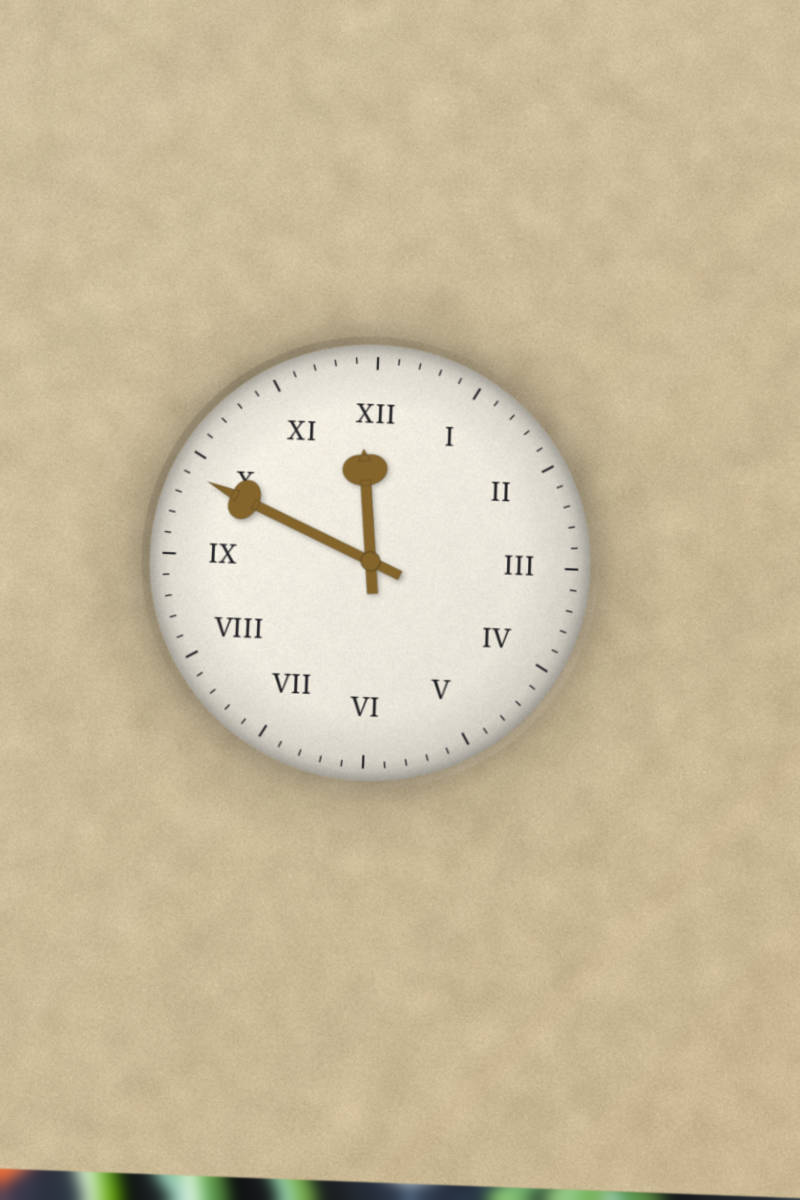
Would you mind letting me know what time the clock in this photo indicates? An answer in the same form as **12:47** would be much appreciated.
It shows **11:49**
